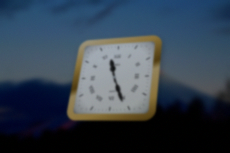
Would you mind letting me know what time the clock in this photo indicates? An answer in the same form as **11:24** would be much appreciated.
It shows **11:26**
